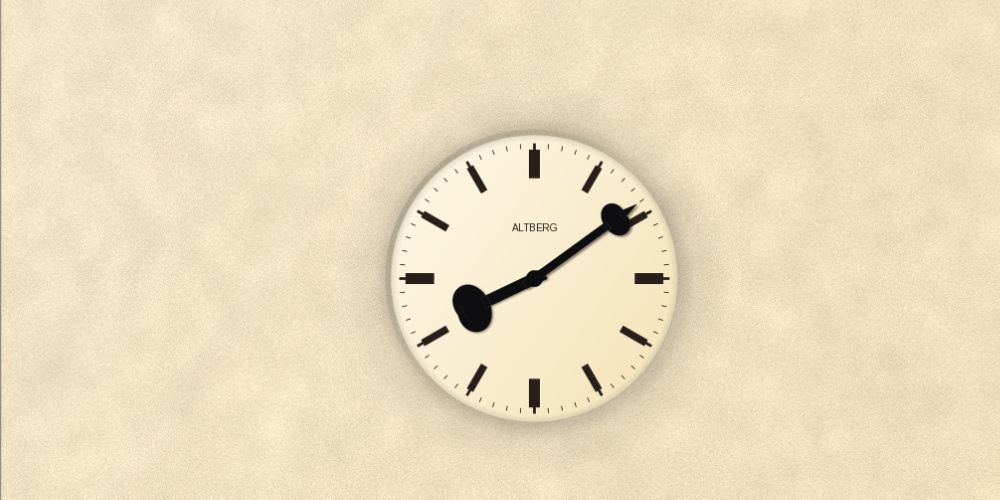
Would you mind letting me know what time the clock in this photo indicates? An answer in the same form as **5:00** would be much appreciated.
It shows **8:09**
